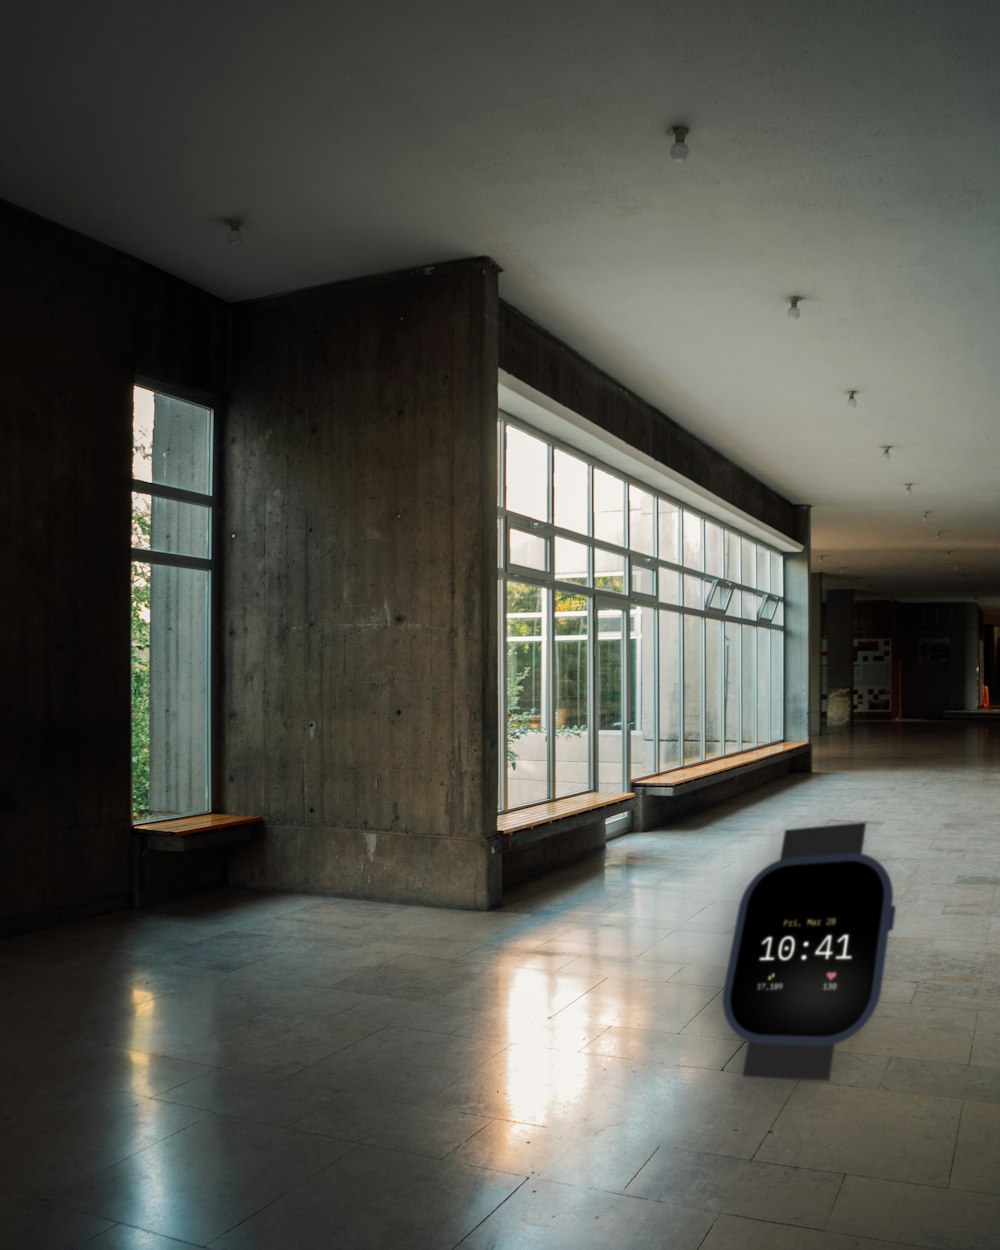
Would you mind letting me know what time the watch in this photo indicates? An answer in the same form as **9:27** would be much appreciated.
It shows **10:41**
